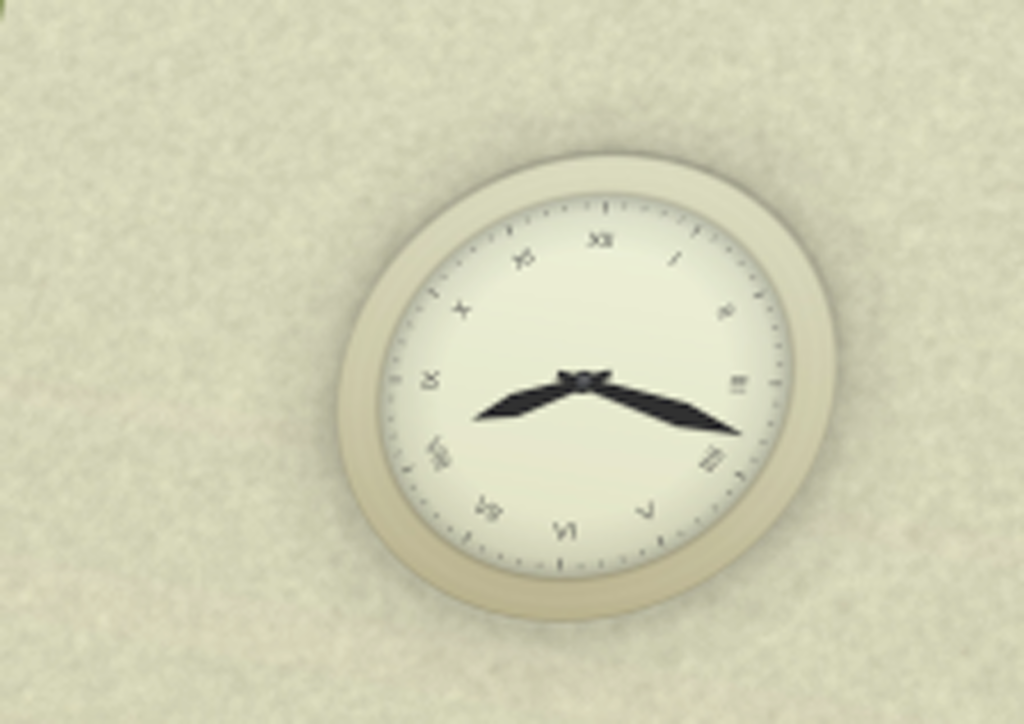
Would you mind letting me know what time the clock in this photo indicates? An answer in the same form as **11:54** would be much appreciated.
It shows **8:18**
